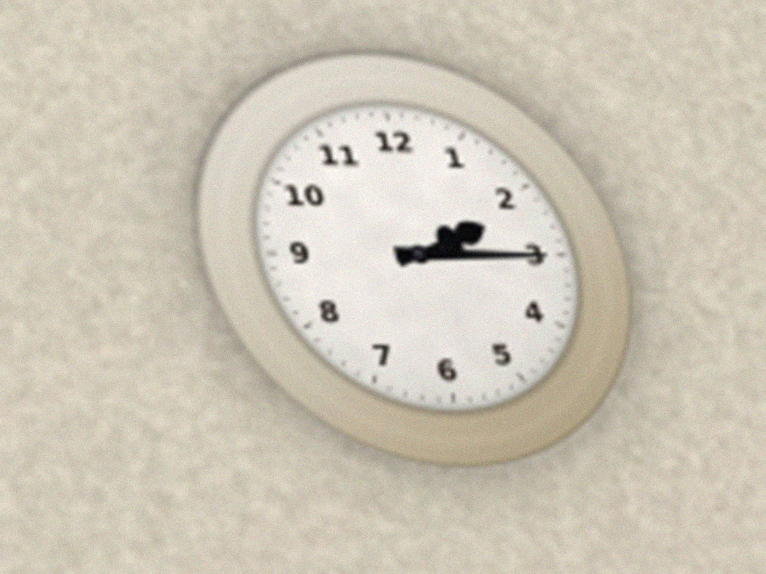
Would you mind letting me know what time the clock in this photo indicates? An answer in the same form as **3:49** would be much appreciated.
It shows **2:15**
